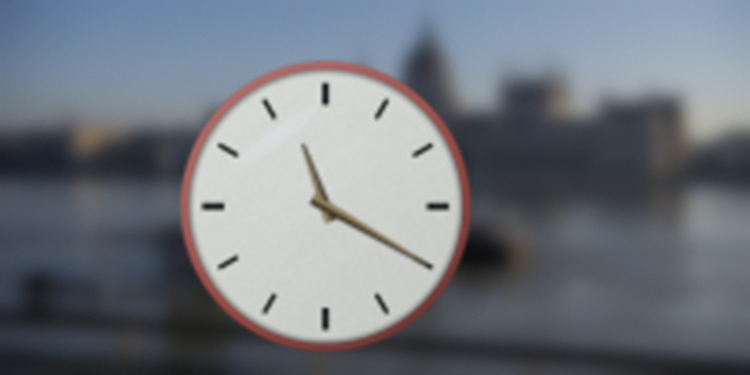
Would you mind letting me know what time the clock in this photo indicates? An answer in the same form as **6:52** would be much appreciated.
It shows **11:20**
